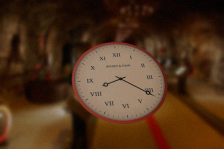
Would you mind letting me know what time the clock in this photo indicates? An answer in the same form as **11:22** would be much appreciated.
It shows **8:21**
